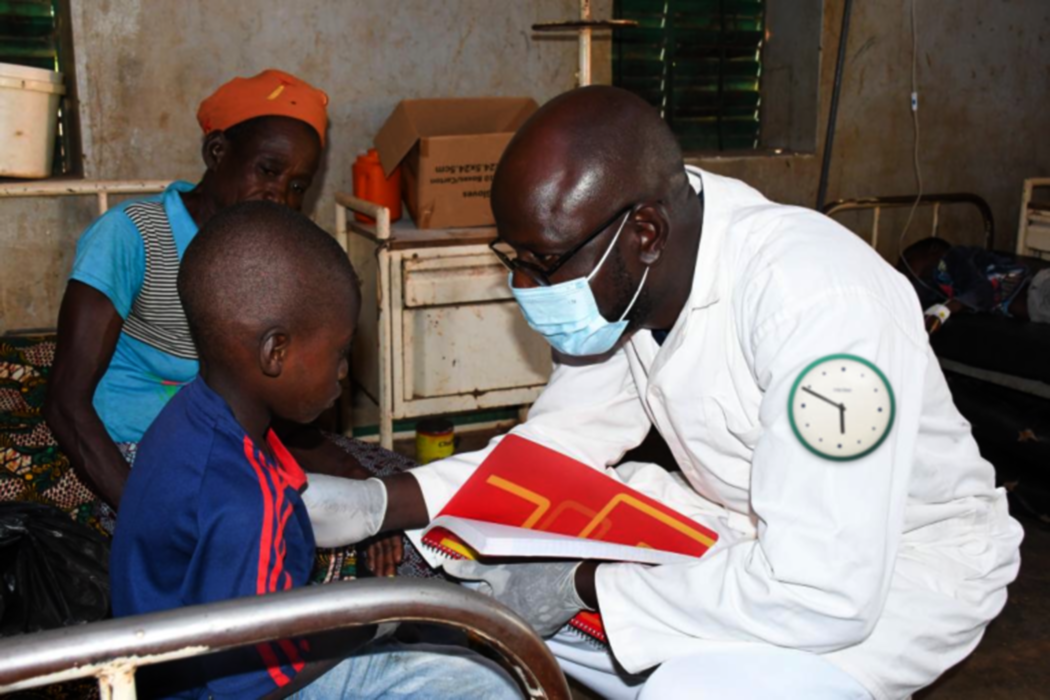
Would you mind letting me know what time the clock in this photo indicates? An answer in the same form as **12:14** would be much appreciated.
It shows **5:49**
